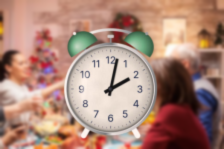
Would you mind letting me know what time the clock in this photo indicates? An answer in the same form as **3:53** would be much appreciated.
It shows **2:02**
